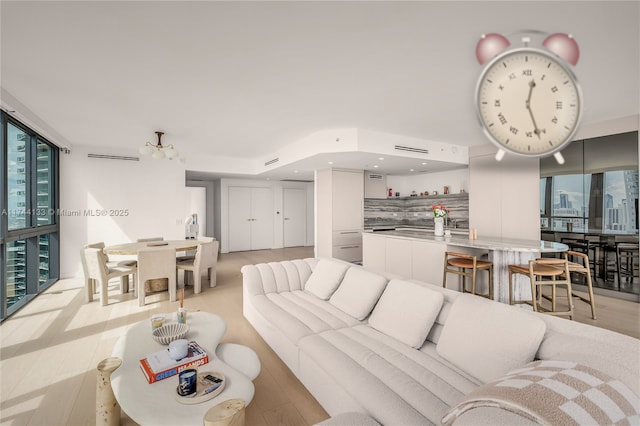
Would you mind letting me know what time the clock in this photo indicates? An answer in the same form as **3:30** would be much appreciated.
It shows **12:27**
